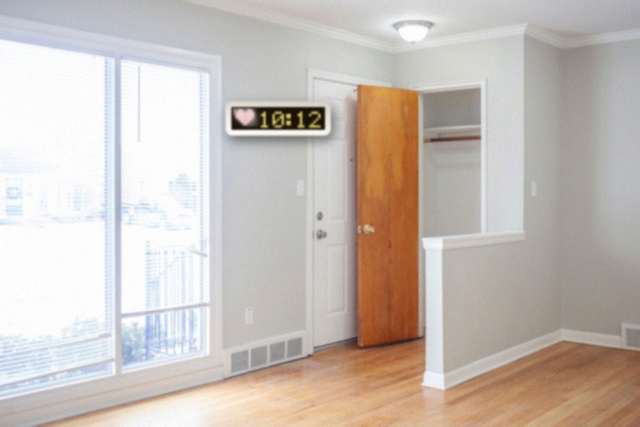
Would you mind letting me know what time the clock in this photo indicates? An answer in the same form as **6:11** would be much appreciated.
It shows **10:12**
